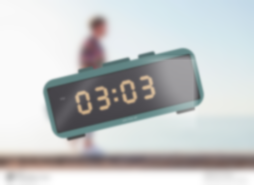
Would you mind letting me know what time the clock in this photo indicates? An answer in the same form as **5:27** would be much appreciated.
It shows **3:03**
